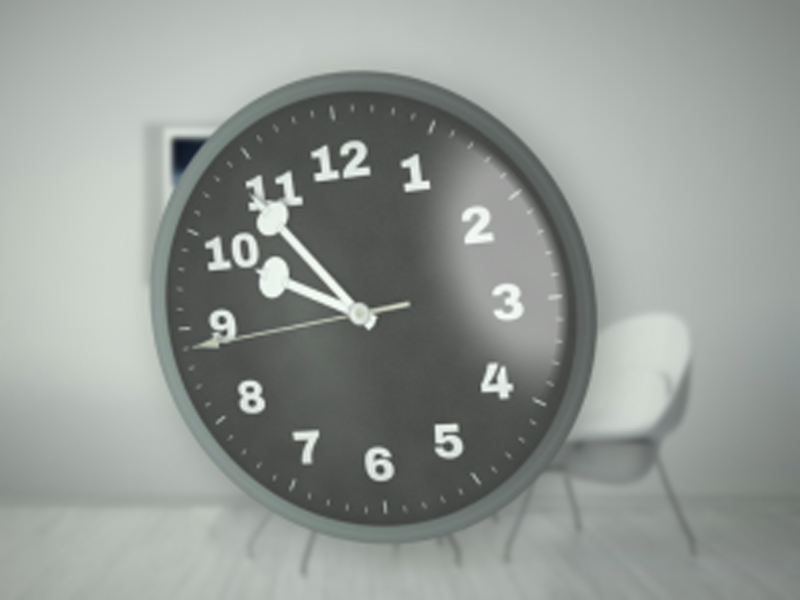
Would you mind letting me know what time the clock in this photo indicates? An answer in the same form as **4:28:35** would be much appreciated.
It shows **9:53:44**
